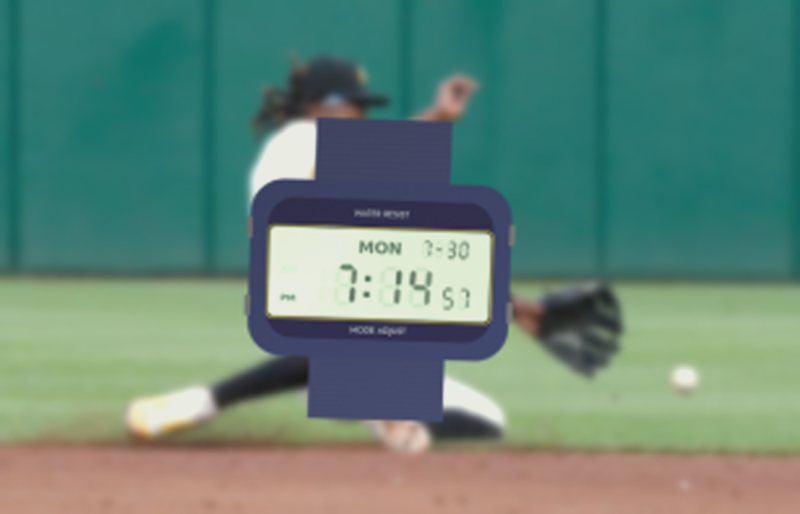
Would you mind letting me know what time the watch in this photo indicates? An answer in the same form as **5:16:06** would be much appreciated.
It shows **7:14:57**
